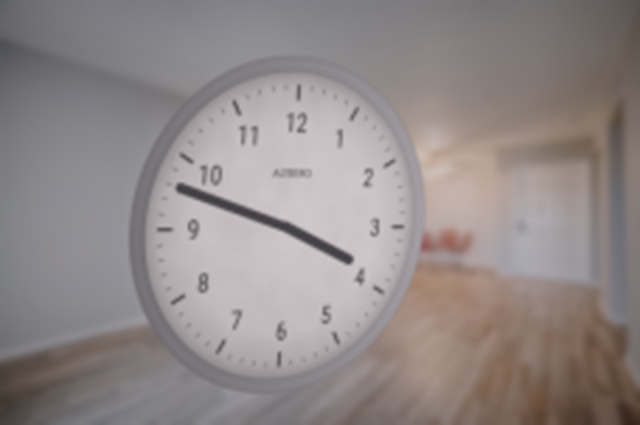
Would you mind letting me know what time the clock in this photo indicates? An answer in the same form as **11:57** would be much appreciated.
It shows **3:48**
